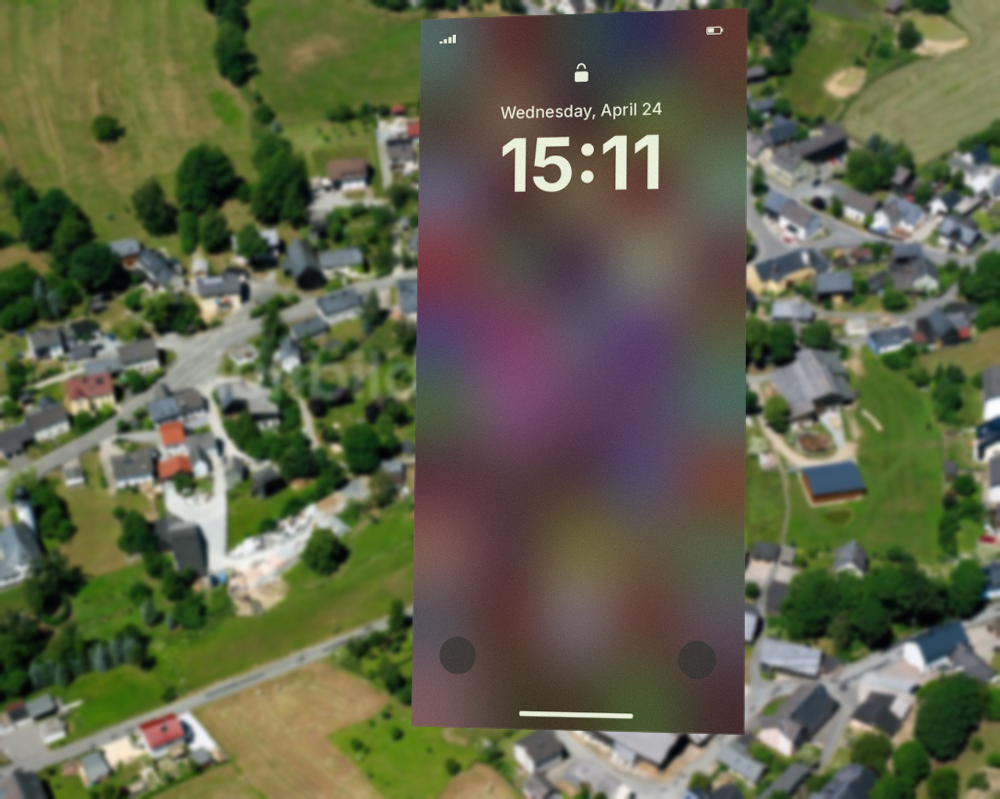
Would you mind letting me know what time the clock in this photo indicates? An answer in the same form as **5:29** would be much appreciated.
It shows **15:11**
